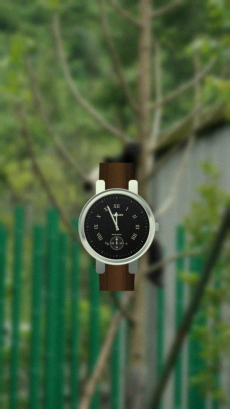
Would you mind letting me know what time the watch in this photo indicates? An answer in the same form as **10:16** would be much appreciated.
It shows **11:56**
